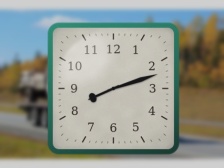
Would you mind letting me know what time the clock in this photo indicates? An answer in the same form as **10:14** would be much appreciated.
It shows **8:12**
